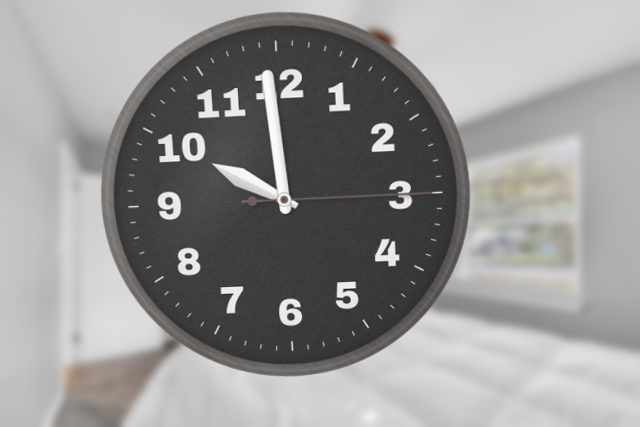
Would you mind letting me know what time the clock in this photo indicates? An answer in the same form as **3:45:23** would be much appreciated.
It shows **9:59:15**
